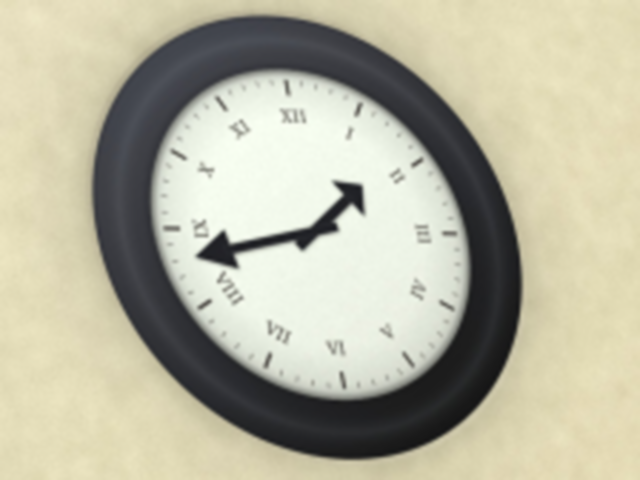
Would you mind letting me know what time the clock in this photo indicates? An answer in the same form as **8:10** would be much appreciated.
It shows **1:43**
